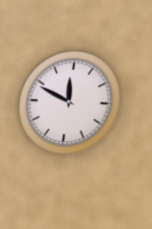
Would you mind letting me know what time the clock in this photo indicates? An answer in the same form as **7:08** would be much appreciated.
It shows **11:49**
